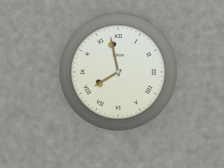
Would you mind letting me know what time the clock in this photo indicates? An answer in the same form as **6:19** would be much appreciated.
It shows **7:58**
